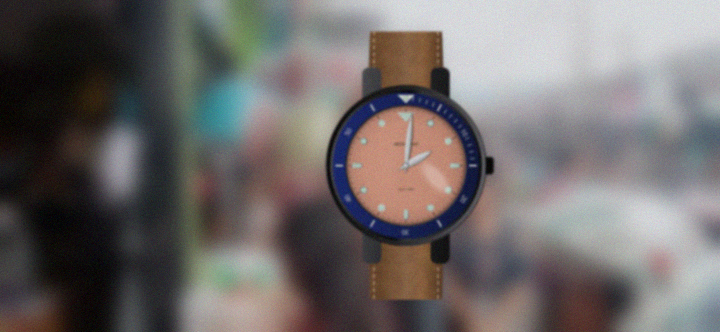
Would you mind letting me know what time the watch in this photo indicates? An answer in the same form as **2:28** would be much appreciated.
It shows **2:01**
